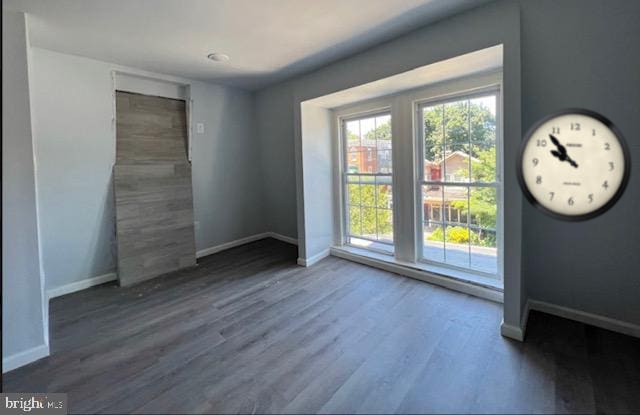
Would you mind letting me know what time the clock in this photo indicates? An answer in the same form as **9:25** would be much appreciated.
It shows **9:53**
